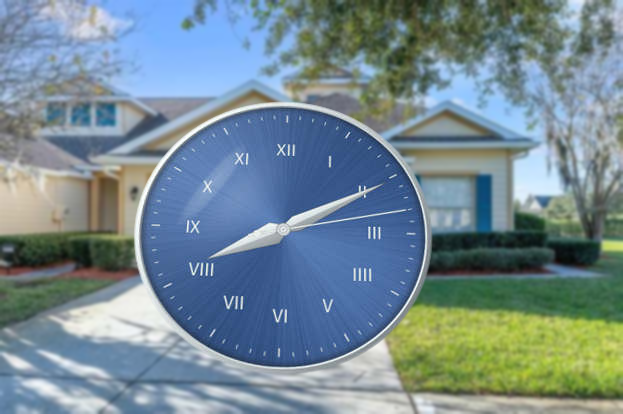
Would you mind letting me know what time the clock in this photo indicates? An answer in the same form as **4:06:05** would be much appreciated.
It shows **8:10:13**
